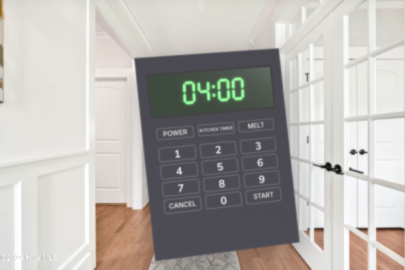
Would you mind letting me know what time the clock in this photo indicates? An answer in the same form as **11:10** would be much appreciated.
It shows **4:00**
